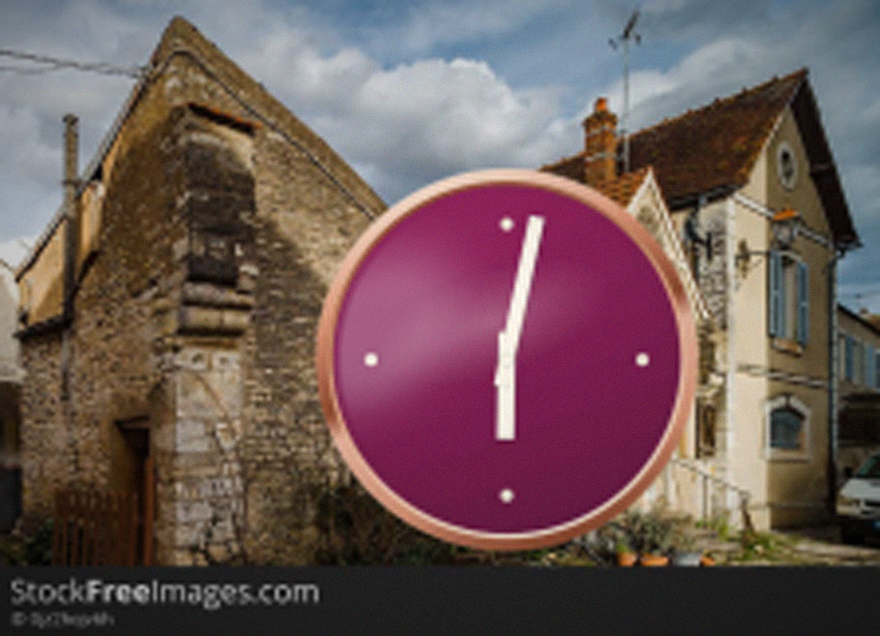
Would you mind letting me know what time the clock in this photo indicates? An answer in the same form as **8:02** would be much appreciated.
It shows **6:02**
